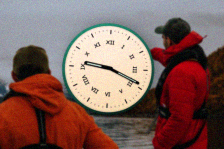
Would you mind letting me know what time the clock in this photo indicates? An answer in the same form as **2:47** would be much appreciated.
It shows **9:19**
